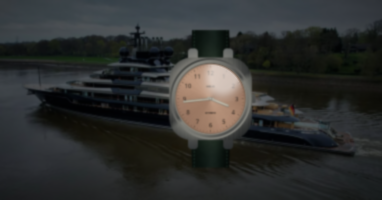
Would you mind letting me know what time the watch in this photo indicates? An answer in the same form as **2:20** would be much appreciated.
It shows **3:44**
